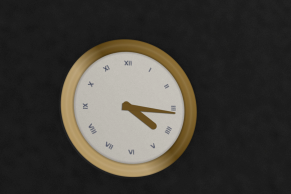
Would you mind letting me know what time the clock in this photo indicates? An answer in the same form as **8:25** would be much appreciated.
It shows **4:16**
